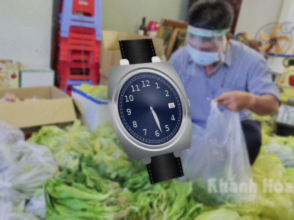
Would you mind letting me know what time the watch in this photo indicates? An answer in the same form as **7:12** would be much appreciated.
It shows **5:28**
